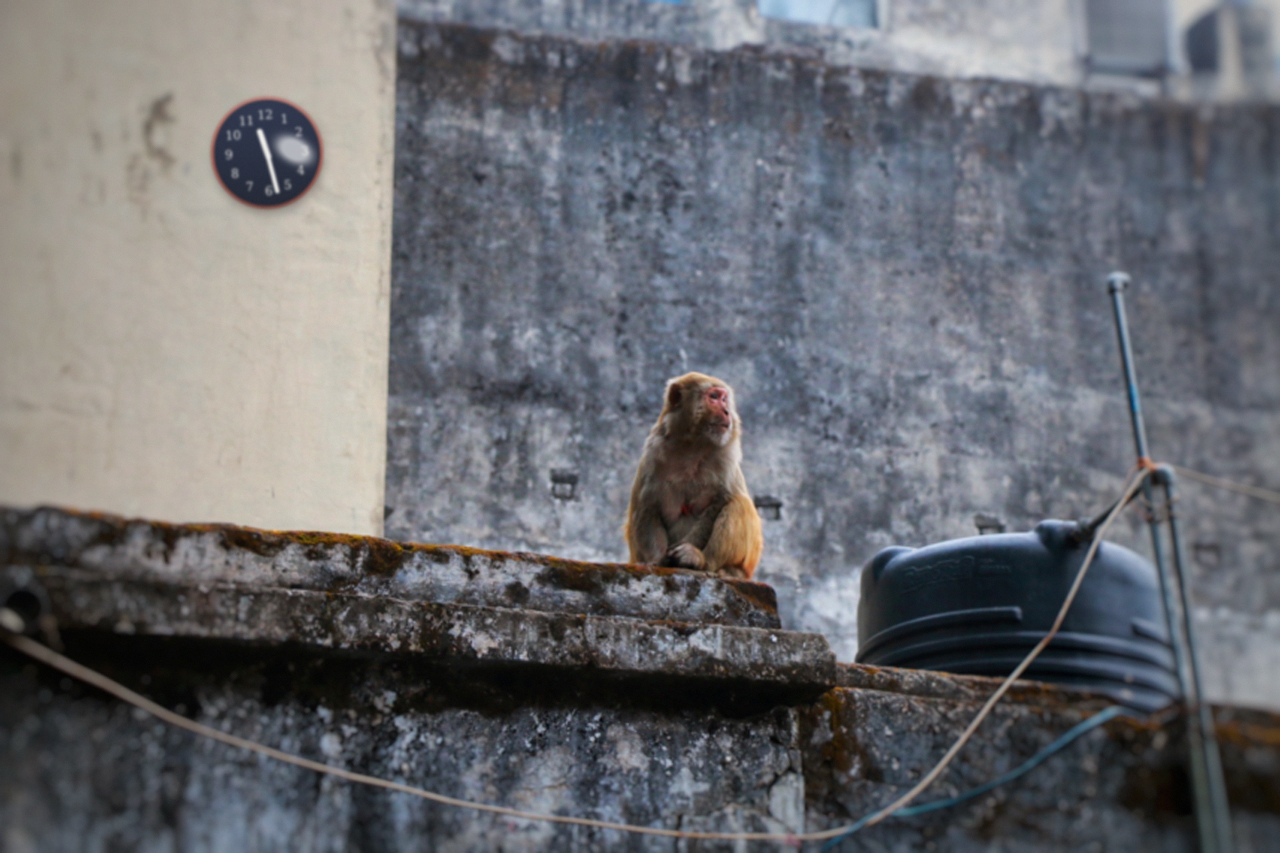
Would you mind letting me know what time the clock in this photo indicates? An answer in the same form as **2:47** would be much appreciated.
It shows **11:28**
